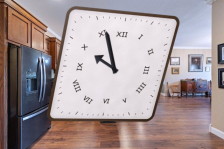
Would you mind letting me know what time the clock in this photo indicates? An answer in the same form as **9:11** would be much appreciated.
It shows **9:56**
